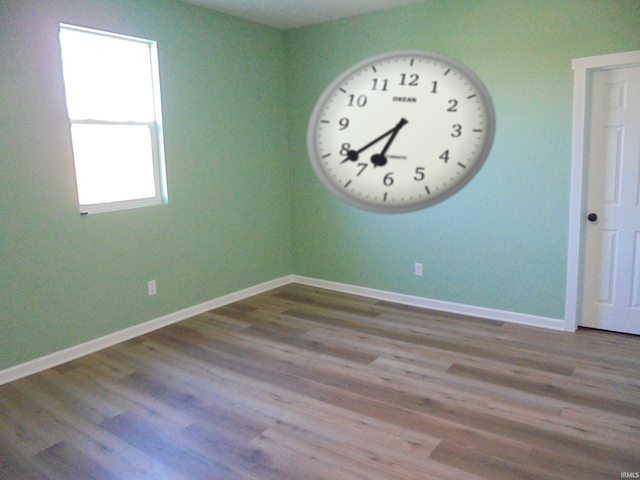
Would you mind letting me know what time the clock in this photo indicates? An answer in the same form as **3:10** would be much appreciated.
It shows **6:38**
